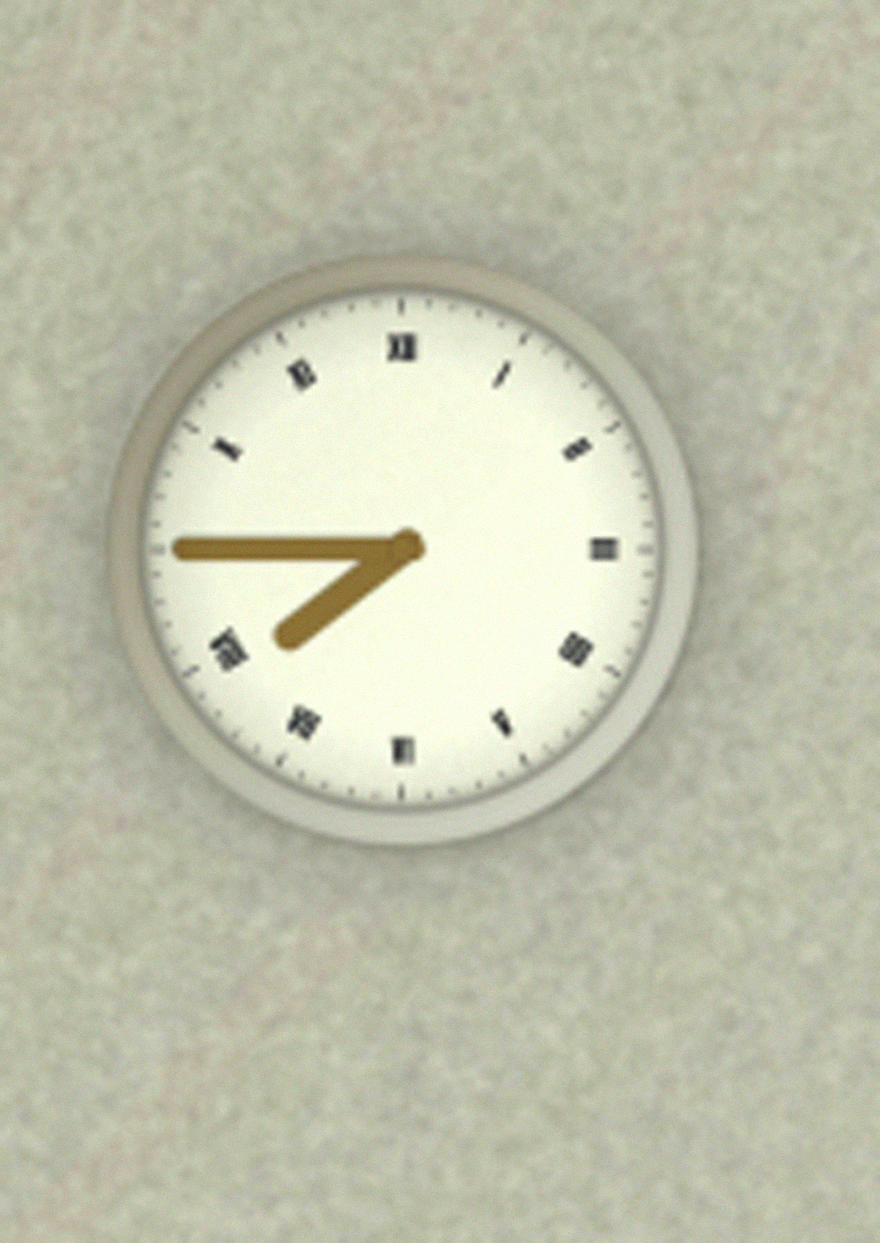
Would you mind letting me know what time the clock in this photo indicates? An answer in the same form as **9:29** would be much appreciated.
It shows **7:45**
